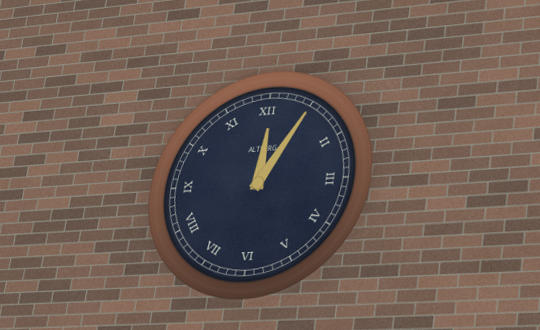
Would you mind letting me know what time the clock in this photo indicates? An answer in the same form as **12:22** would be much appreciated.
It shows **12:05**
